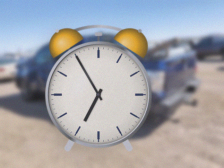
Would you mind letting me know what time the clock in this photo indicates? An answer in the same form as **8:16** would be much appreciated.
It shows **6:55**
